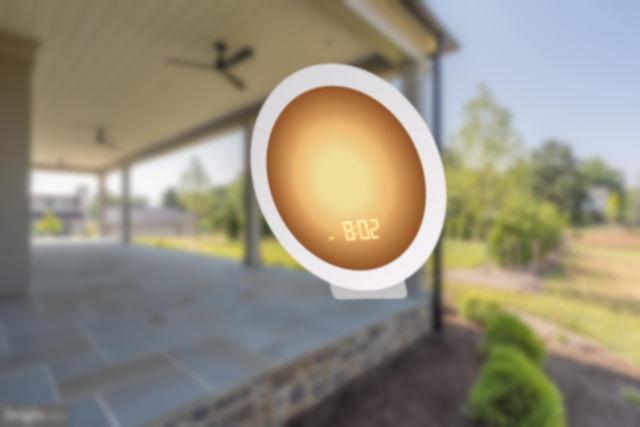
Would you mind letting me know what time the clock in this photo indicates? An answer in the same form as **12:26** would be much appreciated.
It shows **8:02**
